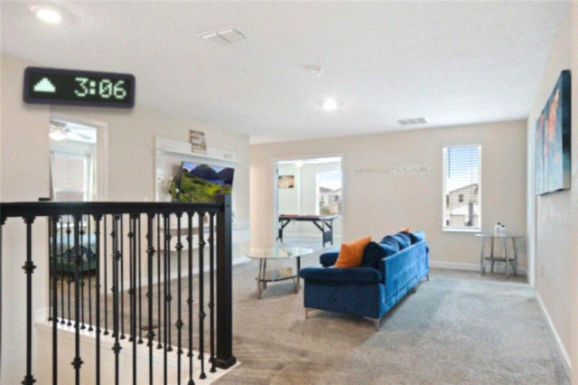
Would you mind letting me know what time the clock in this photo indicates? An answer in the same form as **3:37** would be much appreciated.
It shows **3:06**
